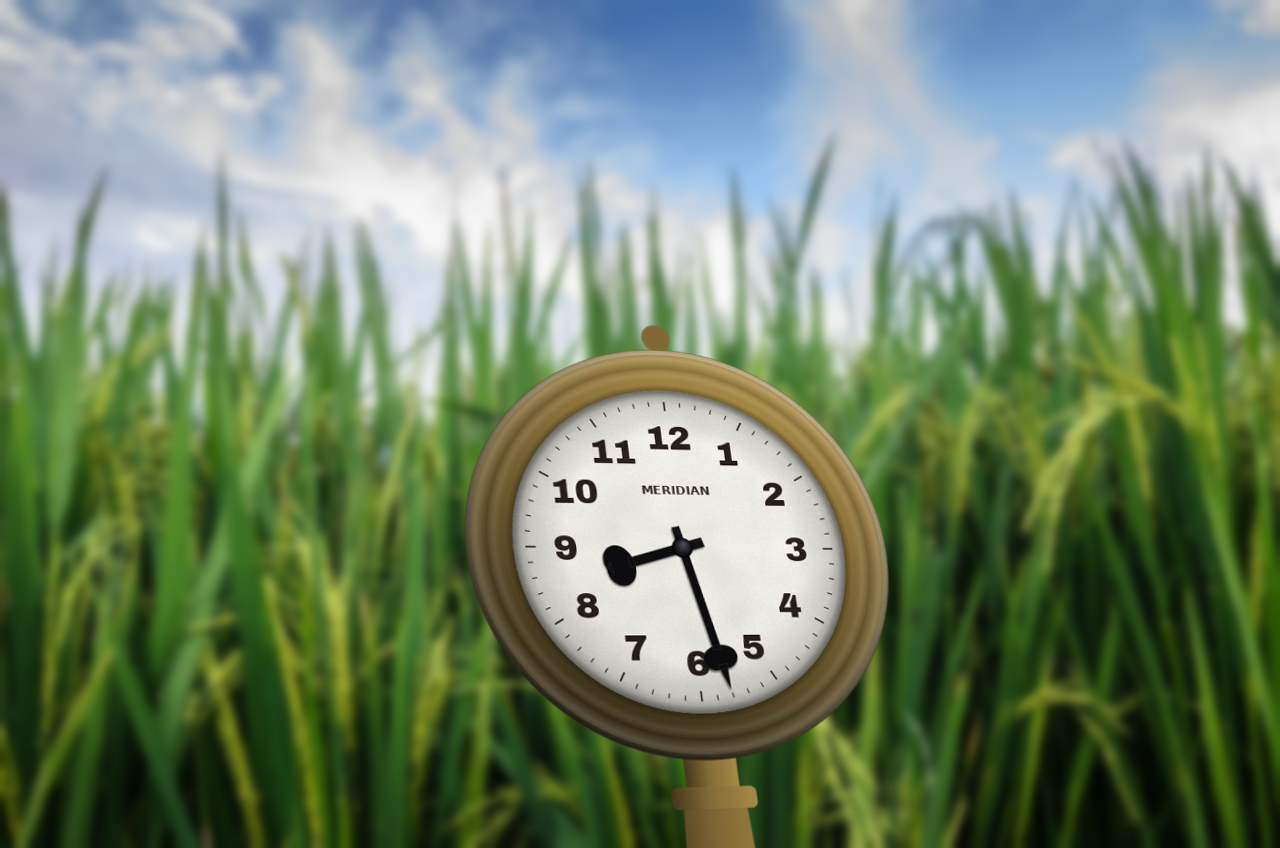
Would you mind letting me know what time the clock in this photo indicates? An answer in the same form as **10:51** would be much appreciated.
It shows **8:28**
